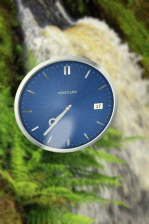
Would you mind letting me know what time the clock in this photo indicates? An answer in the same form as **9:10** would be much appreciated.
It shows **7:37**
